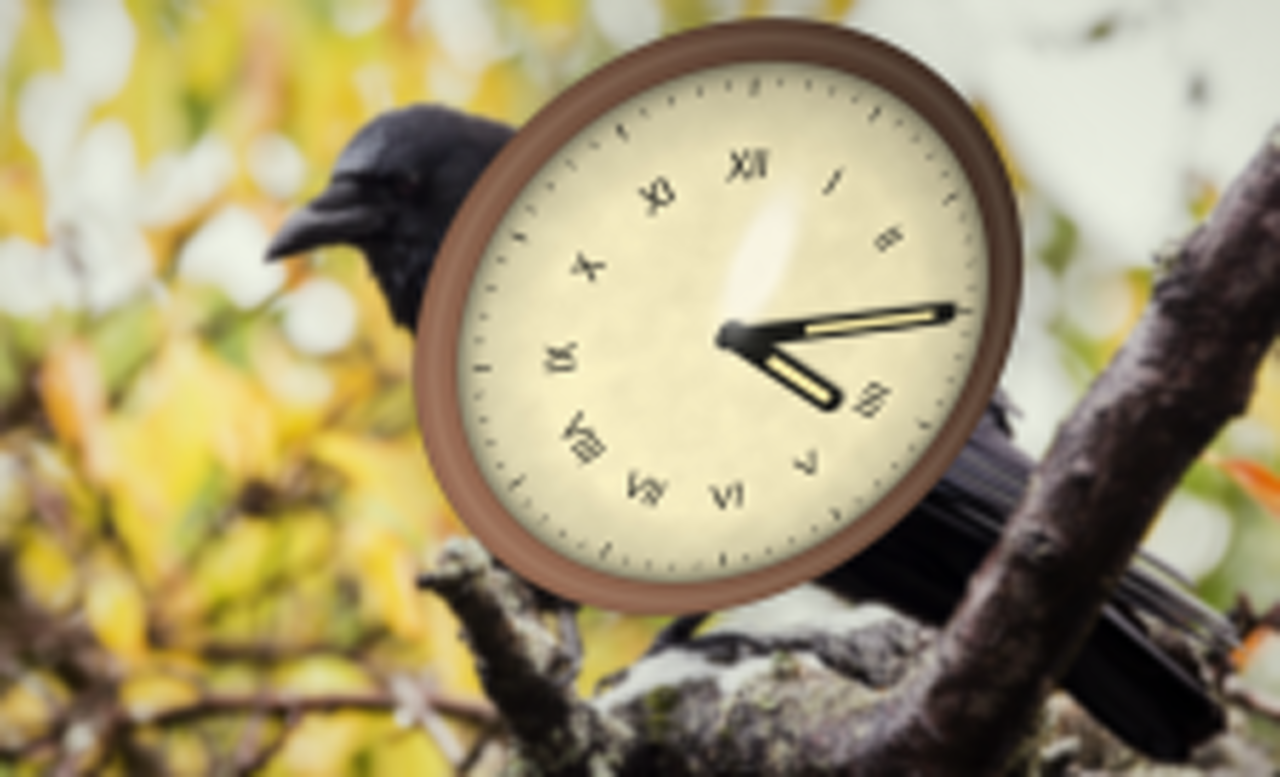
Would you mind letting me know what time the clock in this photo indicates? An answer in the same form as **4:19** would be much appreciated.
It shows **4:15**
